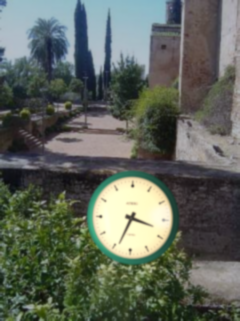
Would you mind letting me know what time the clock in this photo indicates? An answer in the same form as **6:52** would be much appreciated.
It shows **3:34**
